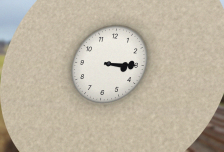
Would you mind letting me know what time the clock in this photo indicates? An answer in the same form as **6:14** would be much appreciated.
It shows **3:15**
